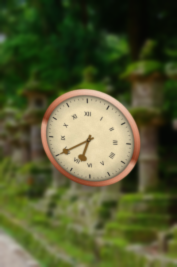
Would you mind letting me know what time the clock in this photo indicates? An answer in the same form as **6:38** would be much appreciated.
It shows **6:40**
